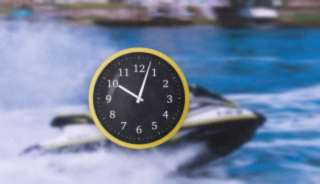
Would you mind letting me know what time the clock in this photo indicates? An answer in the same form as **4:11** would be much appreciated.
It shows **10:03**
